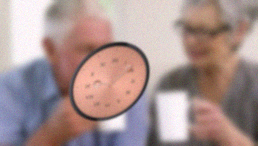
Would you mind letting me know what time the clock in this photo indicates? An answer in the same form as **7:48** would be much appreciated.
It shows **9:08**
